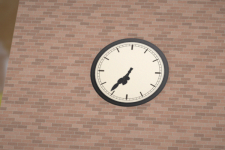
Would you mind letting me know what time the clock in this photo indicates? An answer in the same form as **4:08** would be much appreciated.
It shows **6:36**
